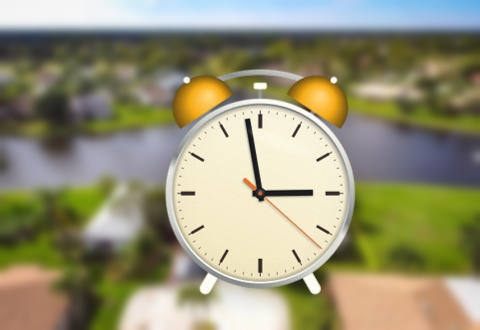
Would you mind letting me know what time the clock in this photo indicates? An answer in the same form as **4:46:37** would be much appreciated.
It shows **2:58:22**
